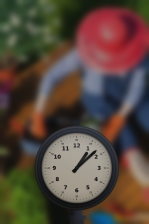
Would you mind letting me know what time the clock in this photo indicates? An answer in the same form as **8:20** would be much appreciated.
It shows **1:08**
